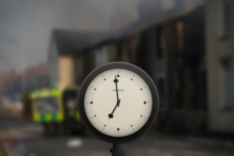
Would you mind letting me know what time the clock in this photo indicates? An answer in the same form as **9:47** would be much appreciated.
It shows **6:59**
